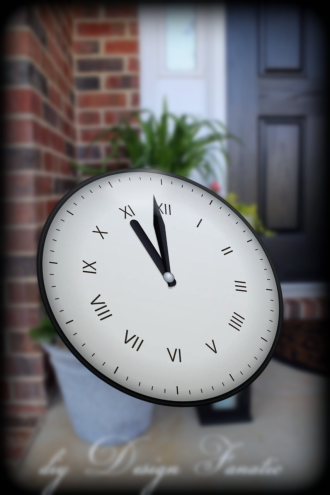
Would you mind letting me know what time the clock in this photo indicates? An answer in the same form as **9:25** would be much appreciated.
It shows **10:59**
